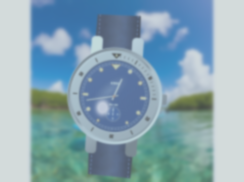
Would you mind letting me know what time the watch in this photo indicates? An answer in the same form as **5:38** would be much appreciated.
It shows **12:43**
